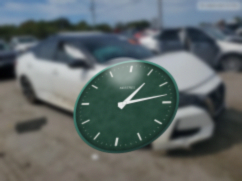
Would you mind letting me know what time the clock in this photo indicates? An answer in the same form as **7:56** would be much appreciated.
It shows **1:13**
